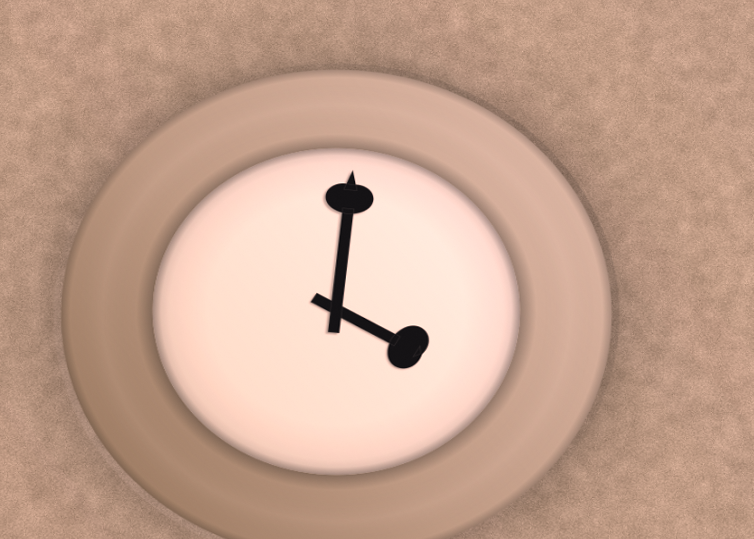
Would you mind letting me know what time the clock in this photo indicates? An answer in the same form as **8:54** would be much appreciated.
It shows **4:01**
